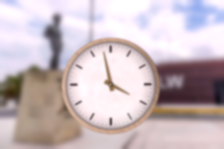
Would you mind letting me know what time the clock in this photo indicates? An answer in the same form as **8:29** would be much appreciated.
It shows **3:58**
